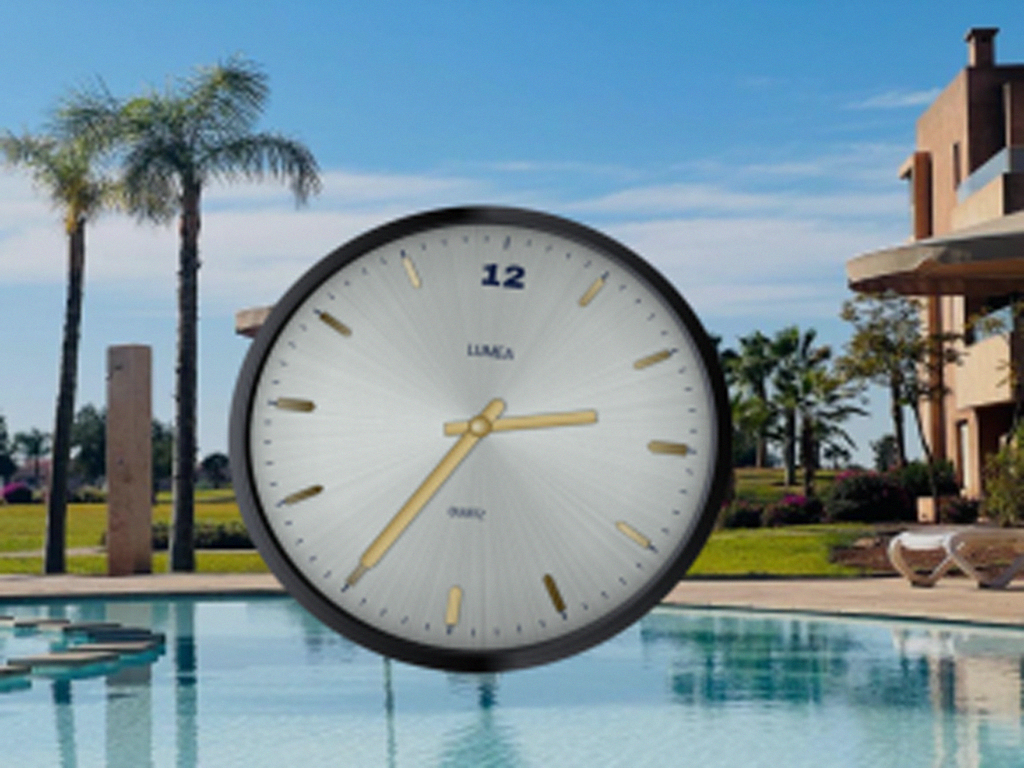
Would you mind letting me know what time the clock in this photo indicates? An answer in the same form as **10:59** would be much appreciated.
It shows **2:35**
